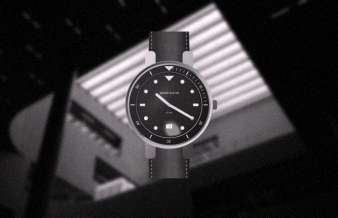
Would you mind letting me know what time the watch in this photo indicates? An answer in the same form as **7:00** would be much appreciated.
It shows **10:20**
